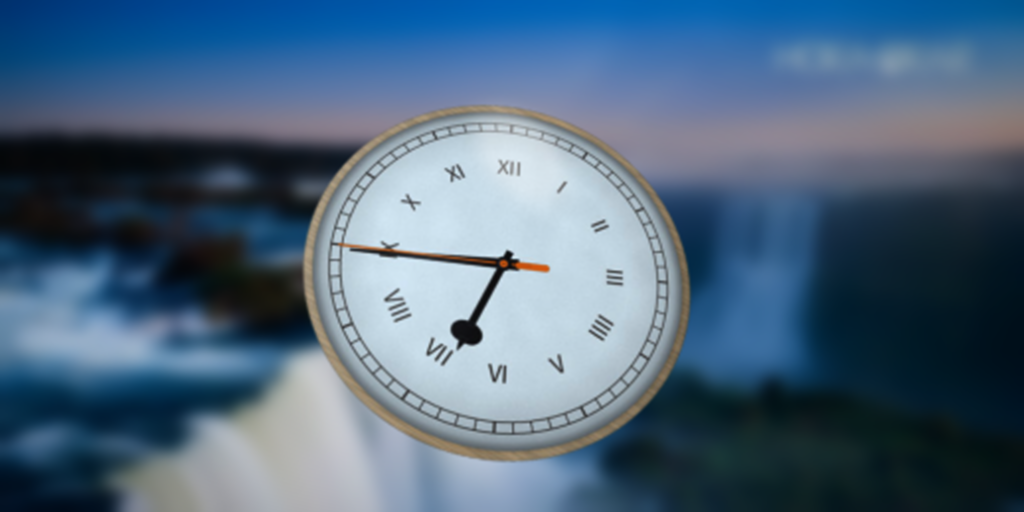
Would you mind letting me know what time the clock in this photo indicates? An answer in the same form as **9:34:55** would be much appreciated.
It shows **6:44:45**
